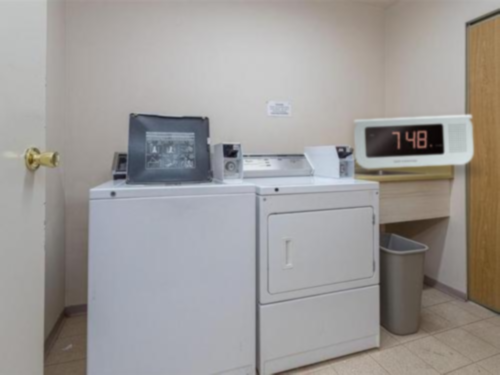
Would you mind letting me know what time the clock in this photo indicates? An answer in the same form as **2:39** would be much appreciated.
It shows **7:48**
